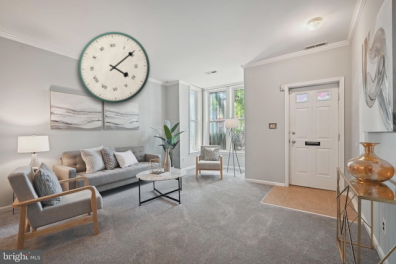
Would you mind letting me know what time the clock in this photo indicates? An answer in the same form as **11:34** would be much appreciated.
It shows **4:09**
